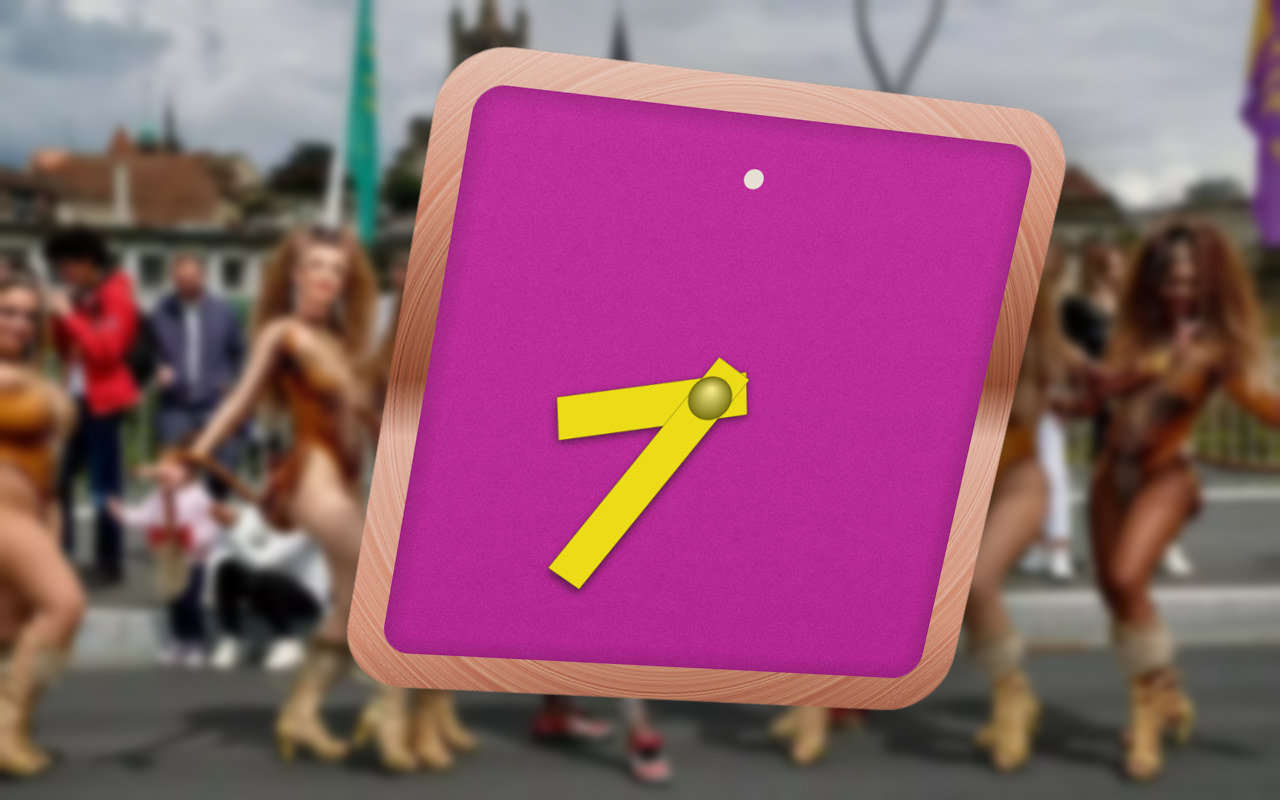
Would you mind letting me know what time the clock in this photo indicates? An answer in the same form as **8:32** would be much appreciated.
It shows **8:35**
